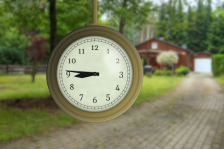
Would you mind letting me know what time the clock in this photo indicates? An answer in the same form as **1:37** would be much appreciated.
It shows **8:46**
